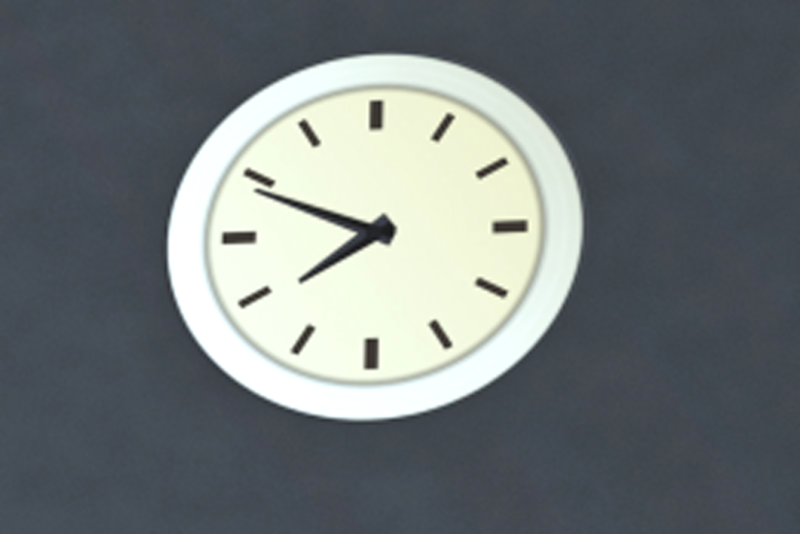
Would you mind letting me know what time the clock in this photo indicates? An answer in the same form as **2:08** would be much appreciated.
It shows **7:49**
